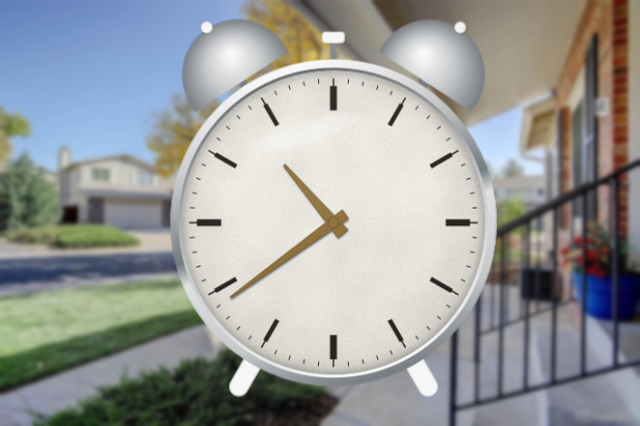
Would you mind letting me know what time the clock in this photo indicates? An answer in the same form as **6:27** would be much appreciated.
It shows **10:39**
